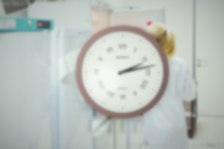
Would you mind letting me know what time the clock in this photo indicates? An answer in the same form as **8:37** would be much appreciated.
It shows **2:13**
